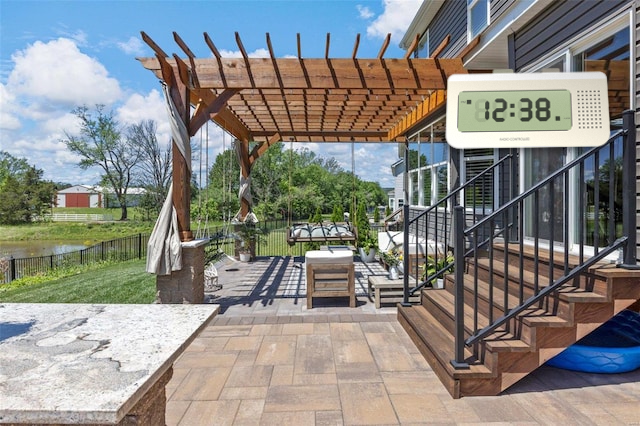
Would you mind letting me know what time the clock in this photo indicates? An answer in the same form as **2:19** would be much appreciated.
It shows **12:38**
